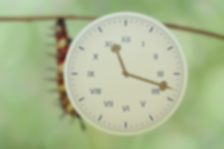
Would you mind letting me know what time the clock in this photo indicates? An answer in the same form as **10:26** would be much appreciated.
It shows **11:18**
